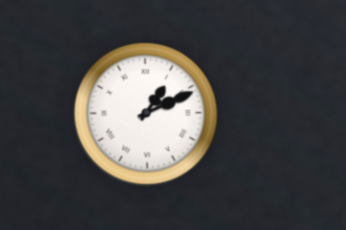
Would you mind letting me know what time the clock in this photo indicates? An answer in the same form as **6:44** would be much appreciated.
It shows **1:11**
